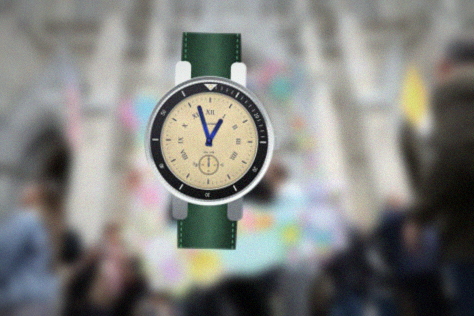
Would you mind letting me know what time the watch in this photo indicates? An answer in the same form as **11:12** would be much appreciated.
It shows **12:57**
